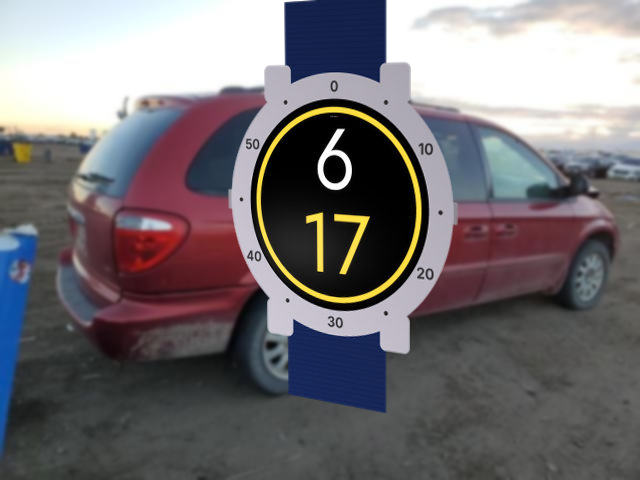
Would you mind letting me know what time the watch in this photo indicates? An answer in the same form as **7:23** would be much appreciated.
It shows **6:17**
